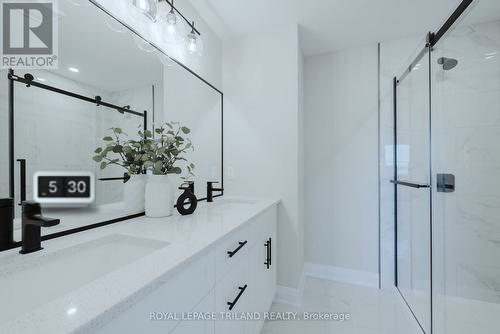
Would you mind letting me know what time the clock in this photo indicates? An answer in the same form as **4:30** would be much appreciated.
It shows **5:30**
